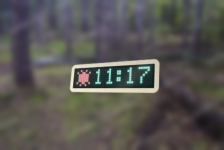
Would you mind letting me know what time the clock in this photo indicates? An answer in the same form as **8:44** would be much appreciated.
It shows **11:17**
